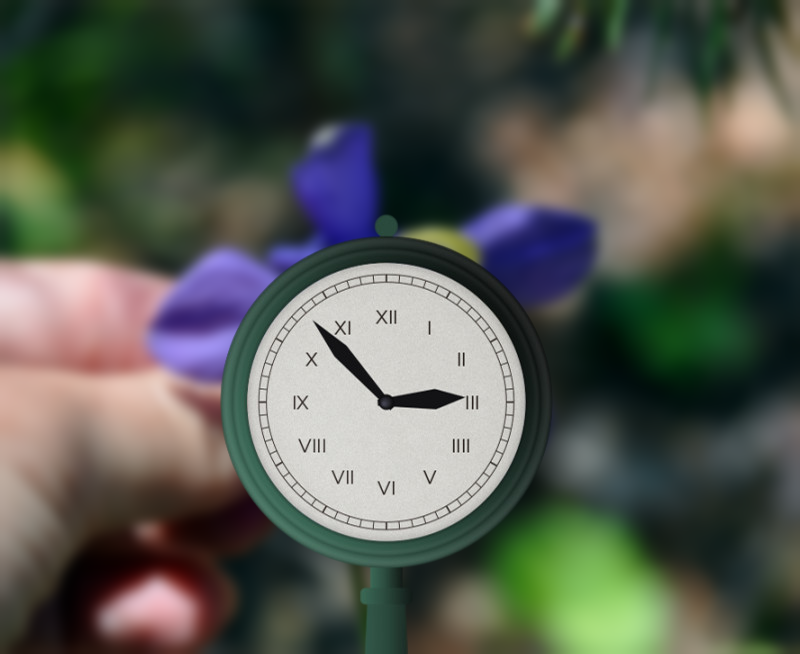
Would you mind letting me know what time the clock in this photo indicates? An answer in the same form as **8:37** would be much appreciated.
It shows **2:53**
